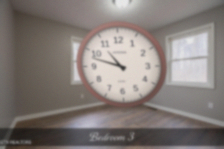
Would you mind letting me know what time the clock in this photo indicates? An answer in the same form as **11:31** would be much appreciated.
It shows **10:48**
